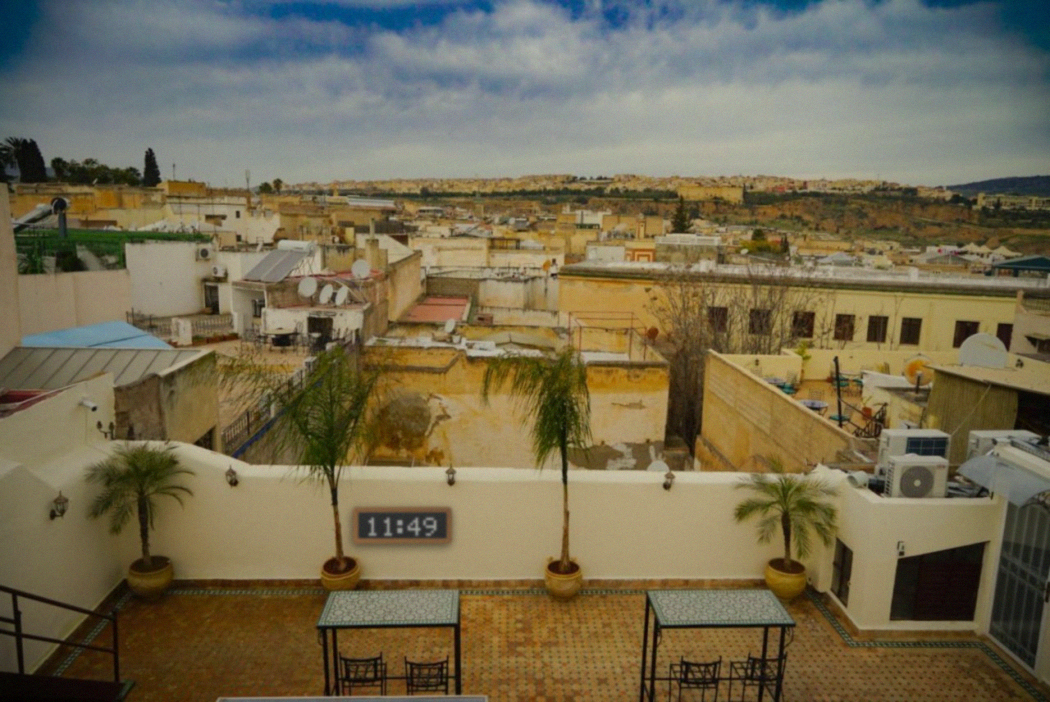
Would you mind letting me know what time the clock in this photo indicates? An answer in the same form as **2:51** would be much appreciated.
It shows **11:49**
